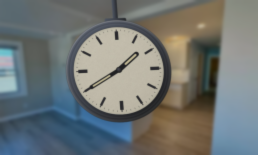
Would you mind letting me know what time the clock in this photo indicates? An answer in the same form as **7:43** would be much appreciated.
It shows **1:40**
